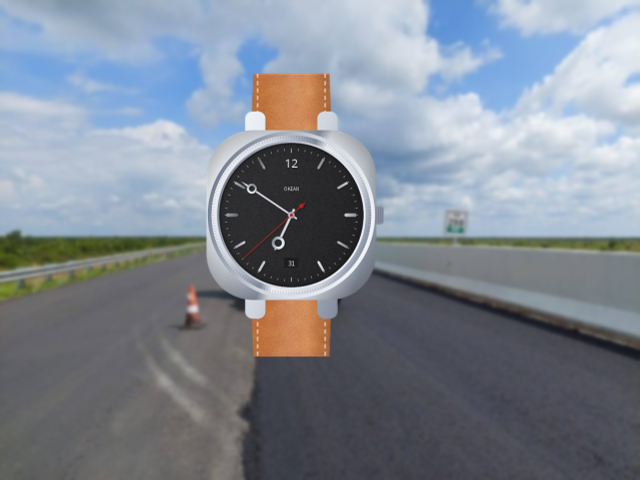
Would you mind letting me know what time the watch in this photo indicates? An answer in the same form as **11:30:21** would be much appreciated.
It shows **6:50:38**
